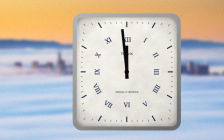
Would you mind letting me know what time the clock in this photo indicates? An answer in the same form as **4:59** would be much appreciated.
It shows **11:59**
